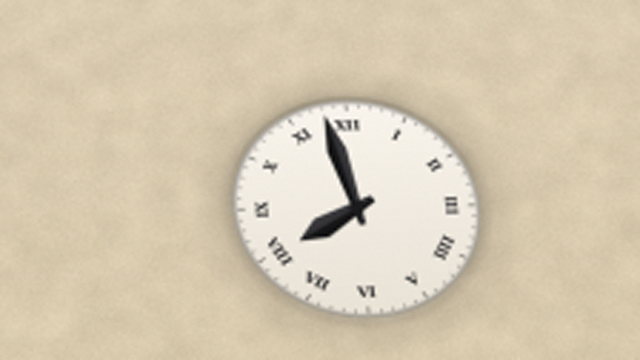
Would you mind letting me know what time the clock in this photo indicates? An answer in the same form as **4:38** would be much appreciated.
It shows **7:58**
